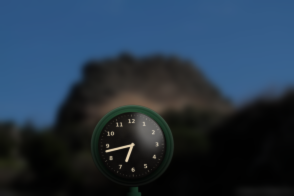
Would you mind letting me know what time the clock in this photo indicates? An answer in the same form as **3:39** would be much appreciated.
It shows **6:43**
